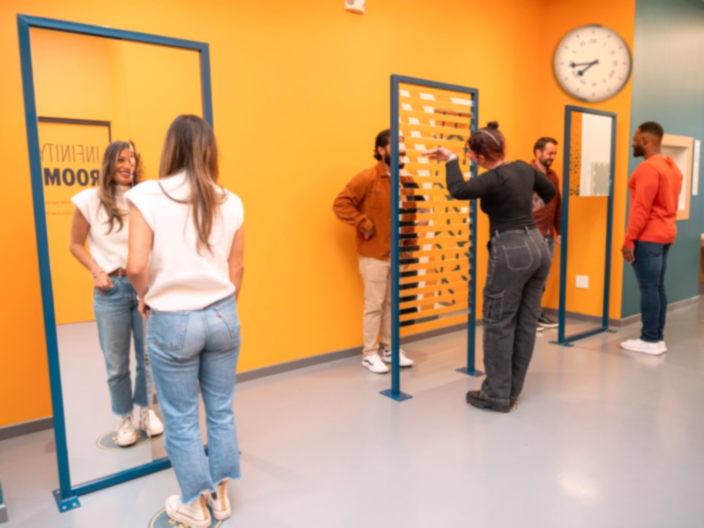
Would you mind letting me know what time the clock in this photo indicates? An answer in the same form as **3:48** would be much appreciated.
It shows **7:44**
